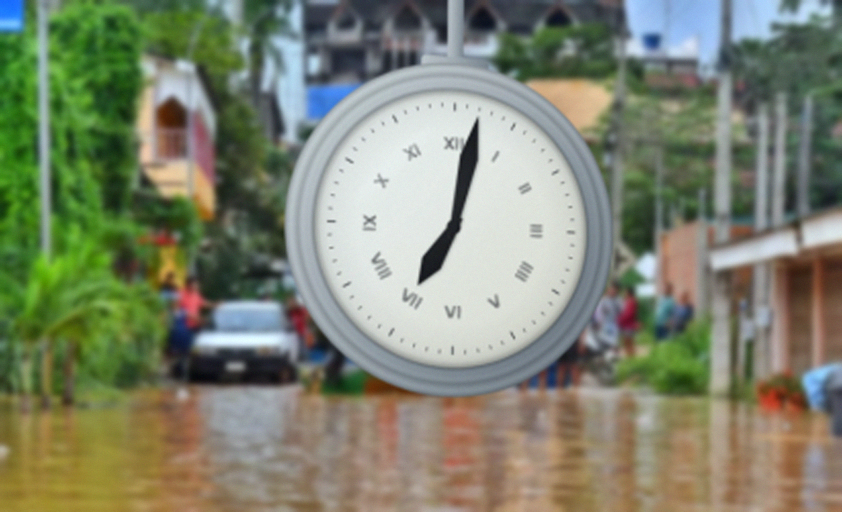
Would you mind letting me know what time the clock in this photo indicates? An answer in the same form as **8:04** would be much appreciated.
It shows **7:02**
